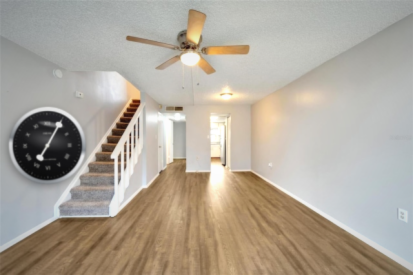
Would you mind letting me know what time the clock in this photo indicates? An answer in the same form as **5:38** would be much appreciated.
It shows **7:05**
